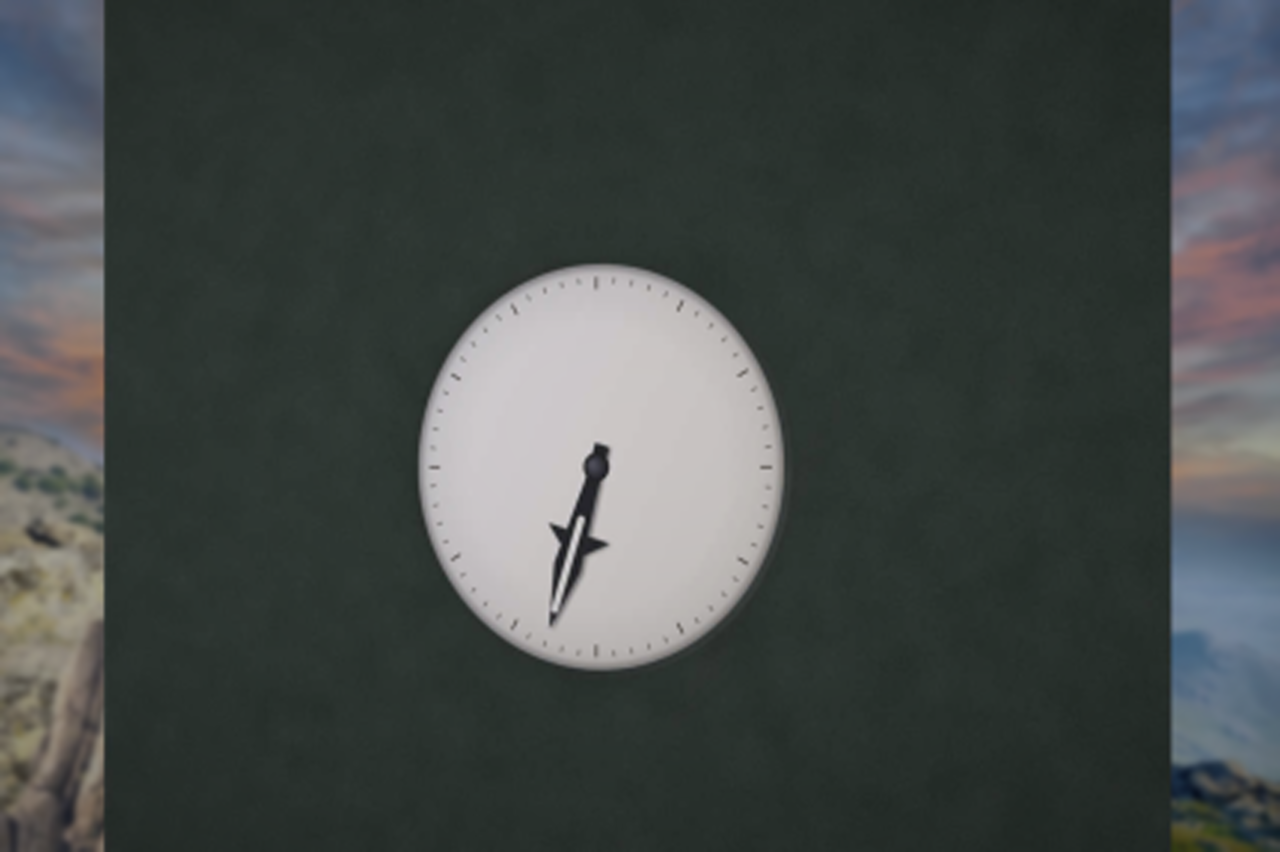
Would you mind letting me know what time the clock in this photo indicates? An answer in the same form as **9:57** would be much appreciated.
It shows **6:33**
